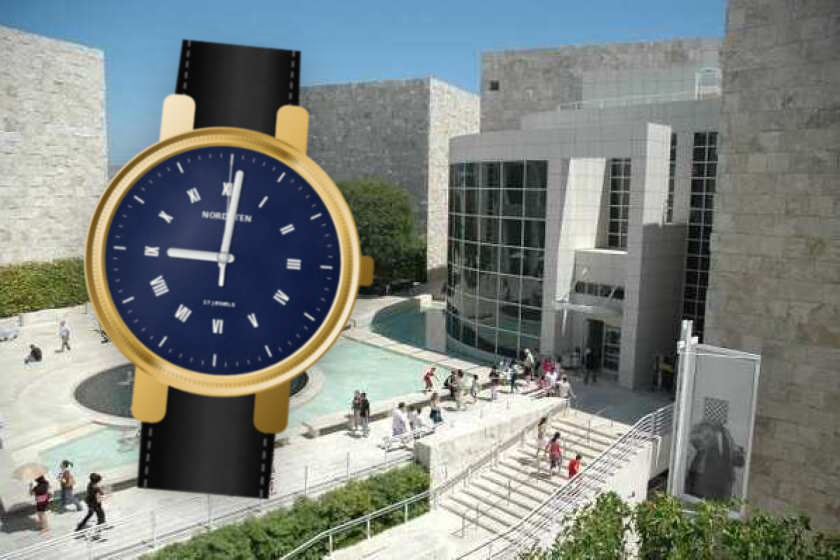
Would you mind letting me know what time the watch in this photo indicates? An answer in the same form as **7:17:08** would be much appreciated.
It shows **9:01:00**
